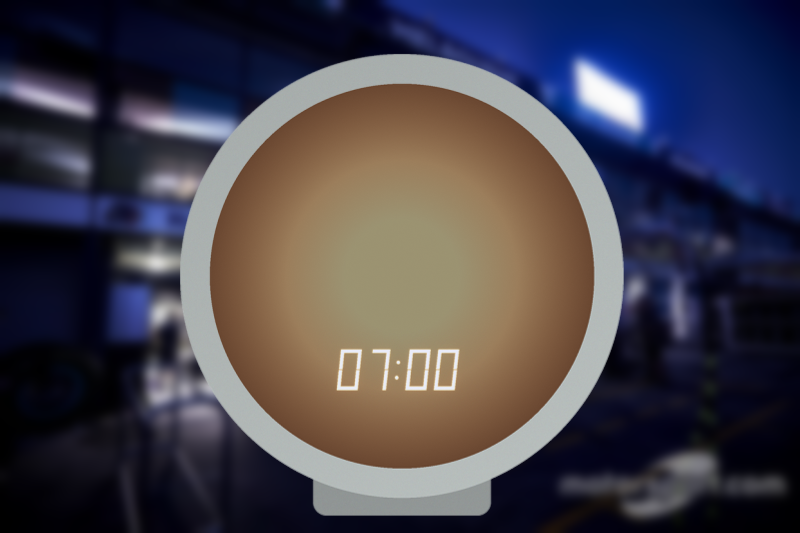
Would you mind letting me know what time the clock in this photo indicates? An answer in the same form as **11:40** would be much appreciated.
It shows **7:00**
